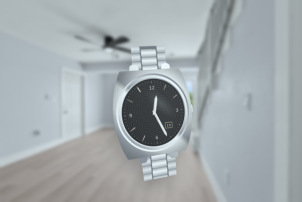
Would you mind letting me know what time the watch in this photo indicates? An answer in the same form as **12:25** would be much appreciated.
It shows **12:26**
